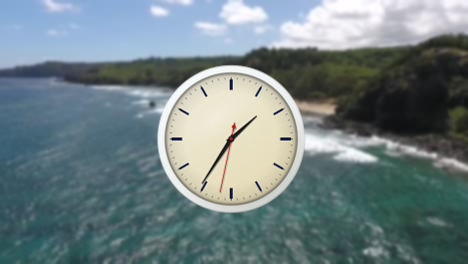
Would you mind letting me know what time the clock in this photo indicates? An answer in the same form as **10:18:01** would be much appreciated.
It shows **1:35:32**
